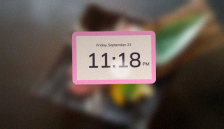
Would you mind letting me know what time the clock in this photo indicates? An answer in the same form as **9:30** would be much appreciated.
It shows **11:18**
